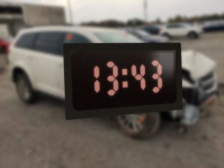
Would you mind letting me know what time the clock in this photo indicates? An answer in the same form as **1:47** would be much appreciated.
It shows **13:43**
